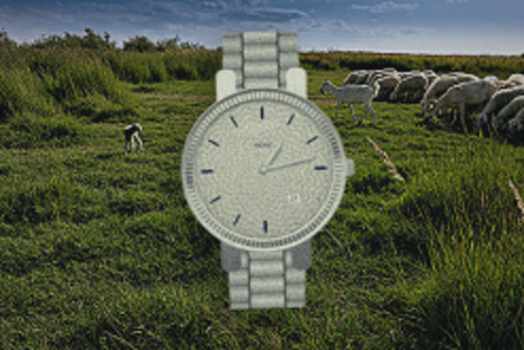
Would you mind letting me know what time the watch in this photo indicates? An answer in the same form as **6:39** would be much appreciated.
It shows **1:13**
